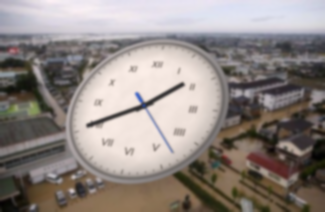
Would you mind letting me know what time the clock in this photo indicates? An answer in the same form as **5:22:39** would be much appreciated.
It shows **1:40:23**
